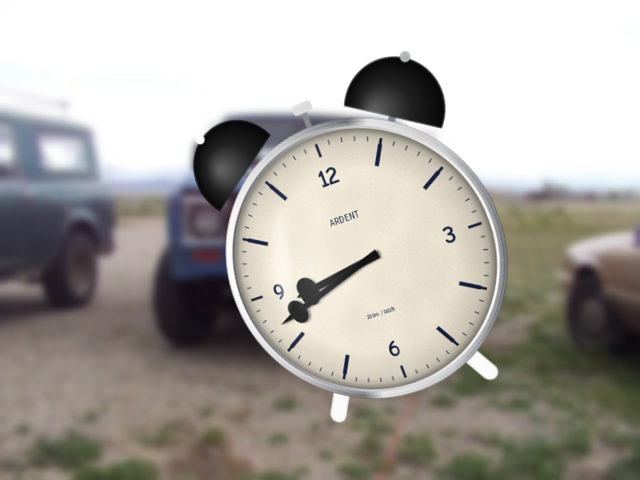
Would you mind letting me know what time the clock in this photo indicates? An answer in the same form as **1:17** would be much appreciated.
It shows **8:42**
